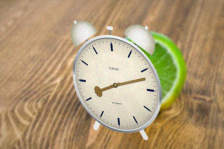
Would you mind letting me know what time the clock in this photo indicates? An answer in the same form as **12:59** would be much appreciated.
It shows **8:12**
